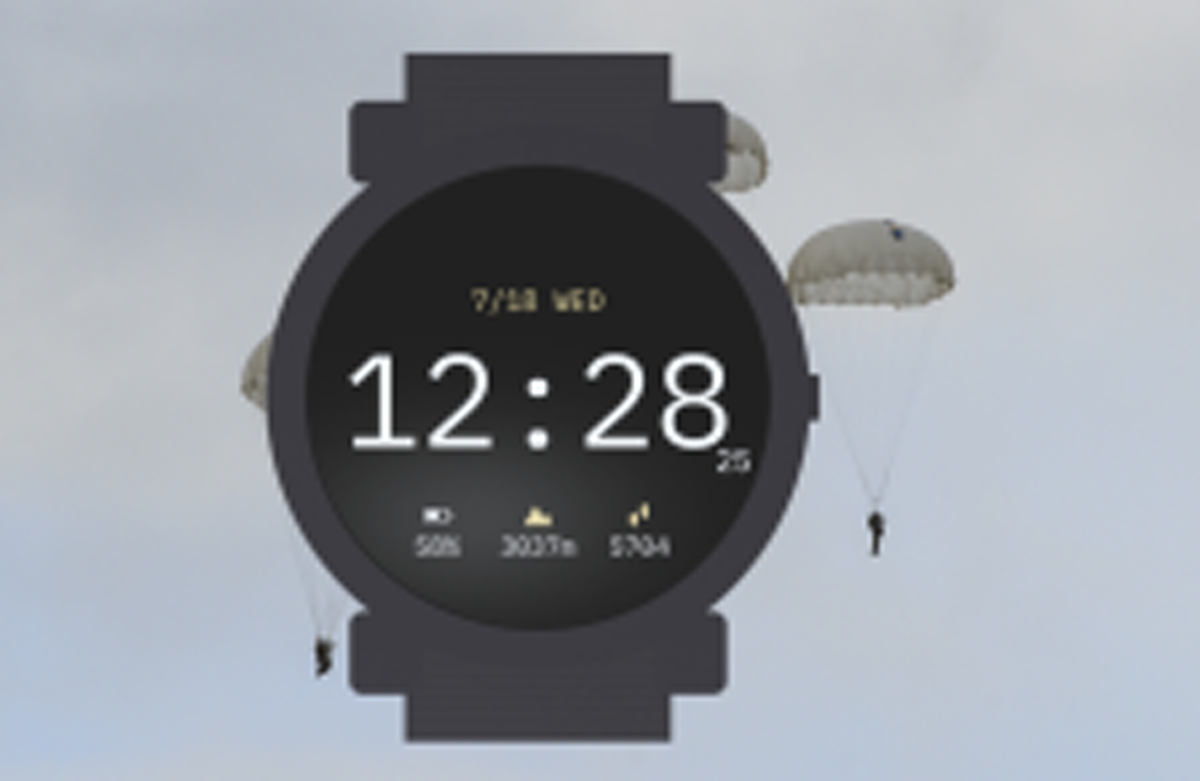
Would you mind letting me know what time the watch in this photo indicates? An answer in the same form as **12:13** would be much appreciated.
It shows **12:28**
